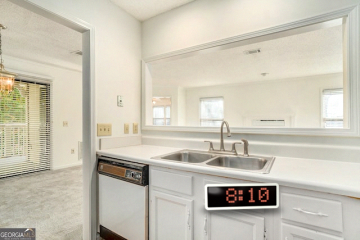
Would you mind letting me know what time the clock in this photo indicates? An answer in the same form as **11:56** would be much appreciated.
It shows **8:10**
